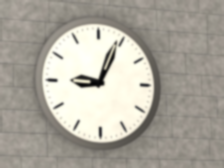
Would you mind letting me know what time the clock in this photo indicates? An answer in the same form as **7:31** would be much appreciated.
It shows **9:04**
